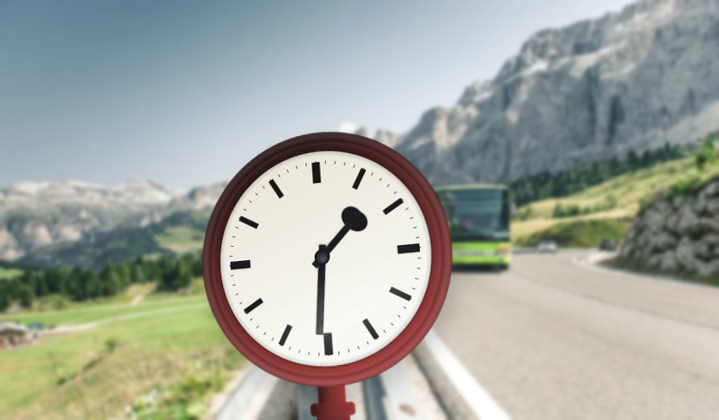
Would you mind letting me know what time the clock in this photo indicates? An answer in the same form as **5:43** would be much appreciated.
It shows **1:31**
